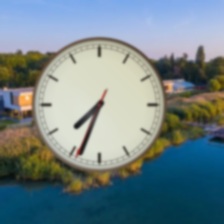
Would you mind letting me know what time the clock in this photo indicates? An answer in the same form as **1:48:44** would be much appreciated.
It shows **7:33:34**
